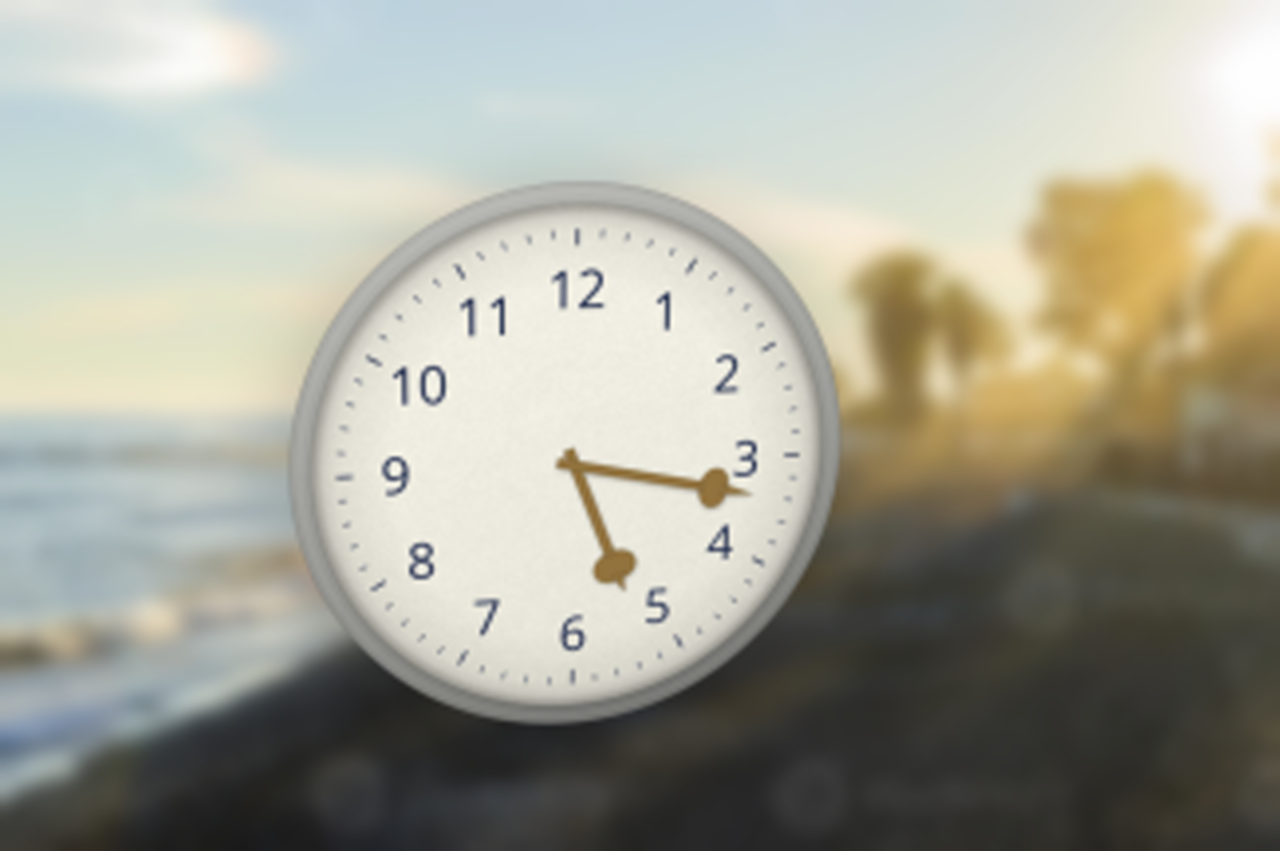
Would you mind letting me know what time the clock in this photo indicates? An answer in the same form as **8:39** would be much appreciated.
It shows **5:17**
